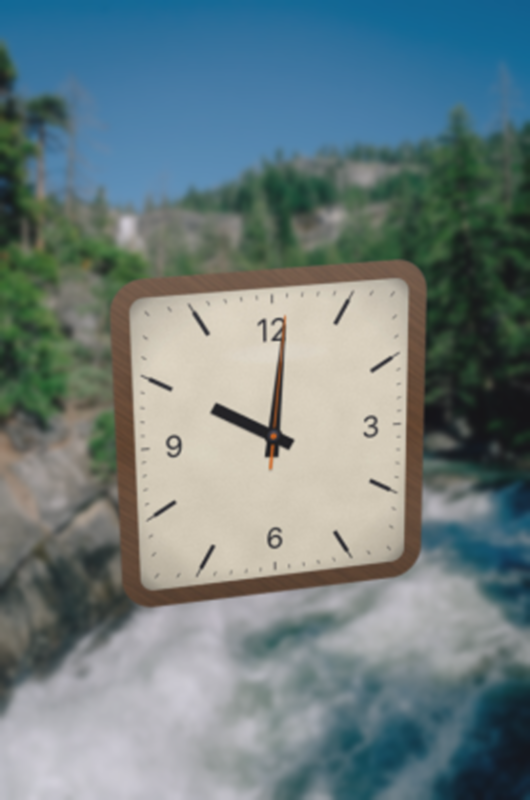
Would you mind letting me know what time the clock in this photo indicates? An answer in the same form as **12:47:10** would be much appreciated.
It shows **10:01:01**
